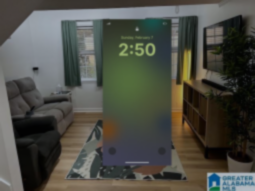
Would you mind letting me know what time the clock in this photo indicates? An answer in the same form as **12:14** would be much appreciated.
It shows **2:50**
